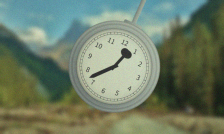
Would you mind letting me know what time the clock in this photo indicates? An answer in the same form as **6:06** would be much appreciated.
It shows **12:37**
